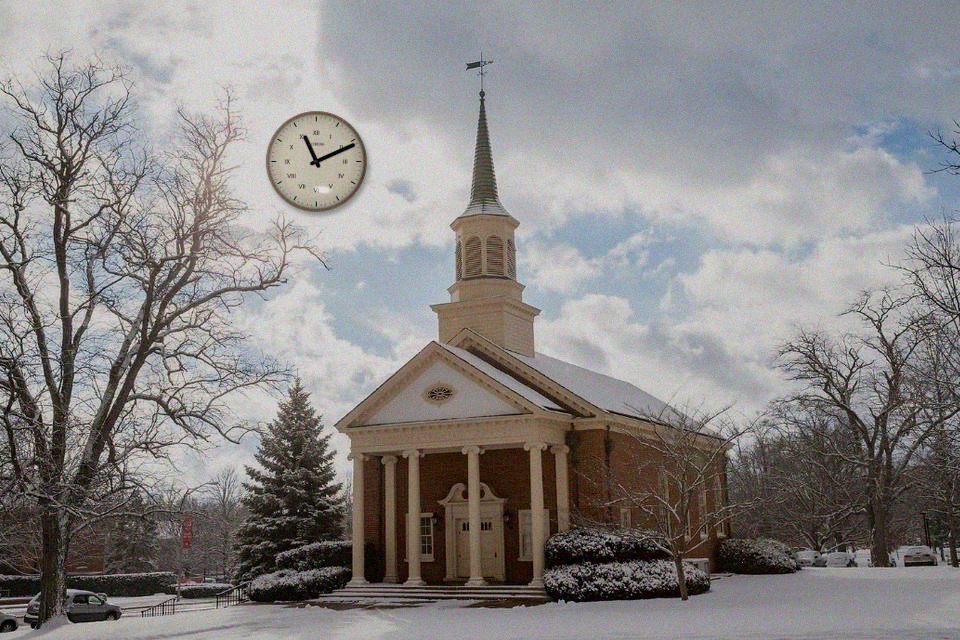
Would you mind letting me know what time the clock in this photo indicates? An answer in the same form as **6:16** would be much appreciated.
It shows **11:11**
